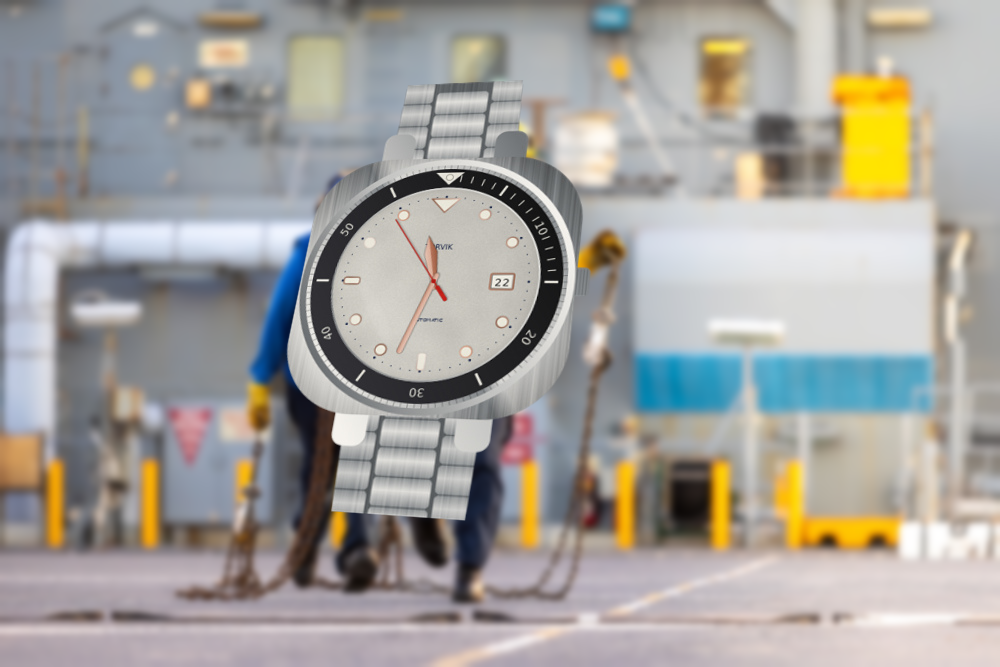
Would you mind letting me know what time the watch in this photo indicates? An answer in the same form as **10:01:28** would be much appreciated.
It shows **11:32:54**
